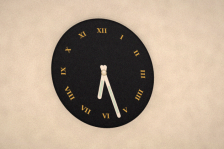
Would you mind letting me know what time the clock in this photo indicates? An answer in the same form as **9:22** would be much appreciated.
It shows **6:27**
